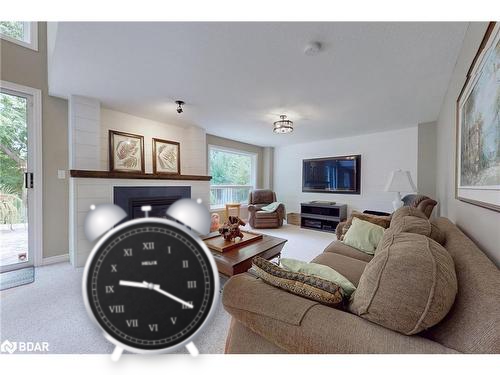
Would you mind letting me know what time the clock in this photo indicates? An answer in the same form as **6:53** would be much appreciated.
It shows **9:20**
